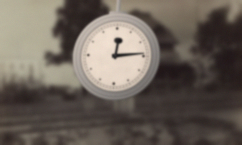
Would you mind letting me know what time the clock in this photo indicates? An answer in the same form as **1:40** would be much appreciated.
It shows **12:14**
